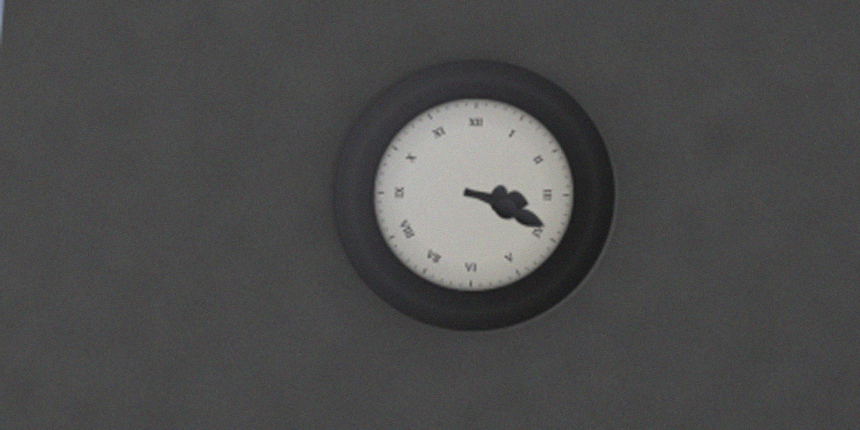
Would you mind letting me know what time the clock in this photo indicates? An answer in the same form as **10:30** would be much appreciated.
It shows **3:19**
